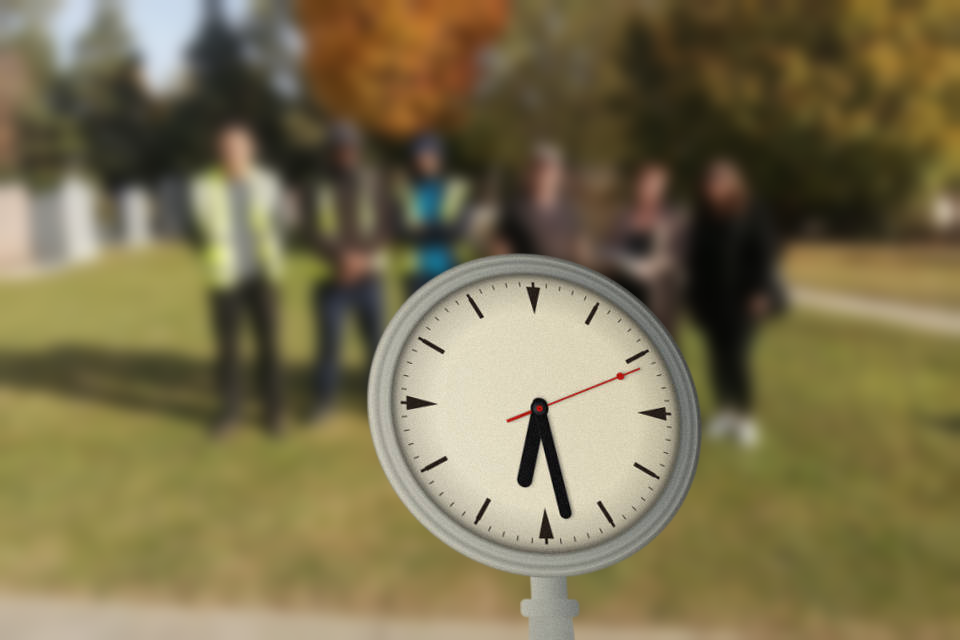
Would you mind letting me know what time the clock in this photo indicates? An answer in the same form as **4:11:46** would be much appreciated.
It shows **6:28:11**
